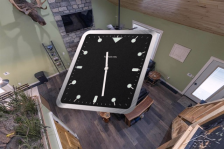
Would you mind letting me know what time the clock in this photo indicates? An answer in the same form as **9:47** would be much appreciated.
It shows **11:28**
